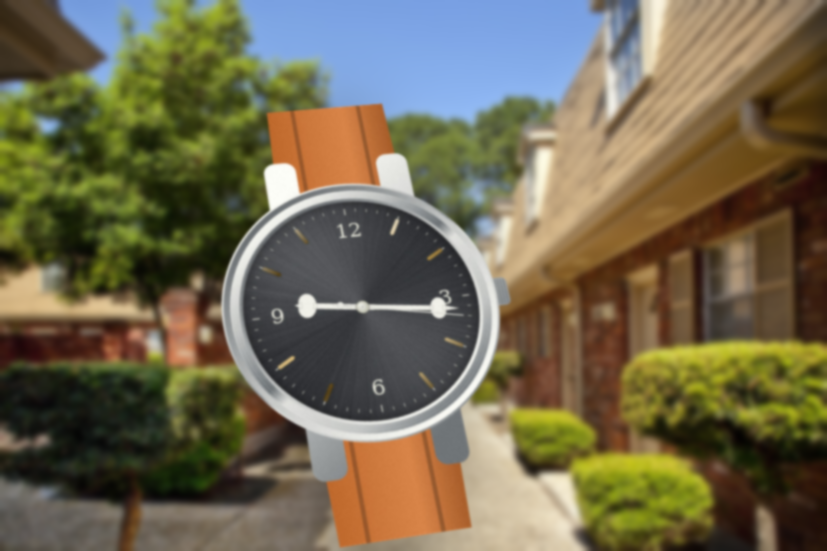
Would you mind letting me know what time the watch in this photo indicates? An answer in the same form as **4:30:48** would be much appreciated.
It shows **9:16:17**
